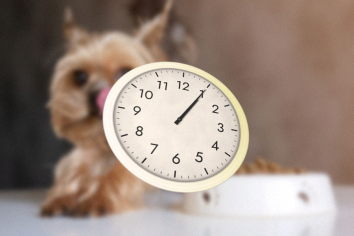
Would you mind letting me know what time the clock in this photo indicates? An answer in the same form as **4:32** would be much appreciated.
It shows **1:05**
